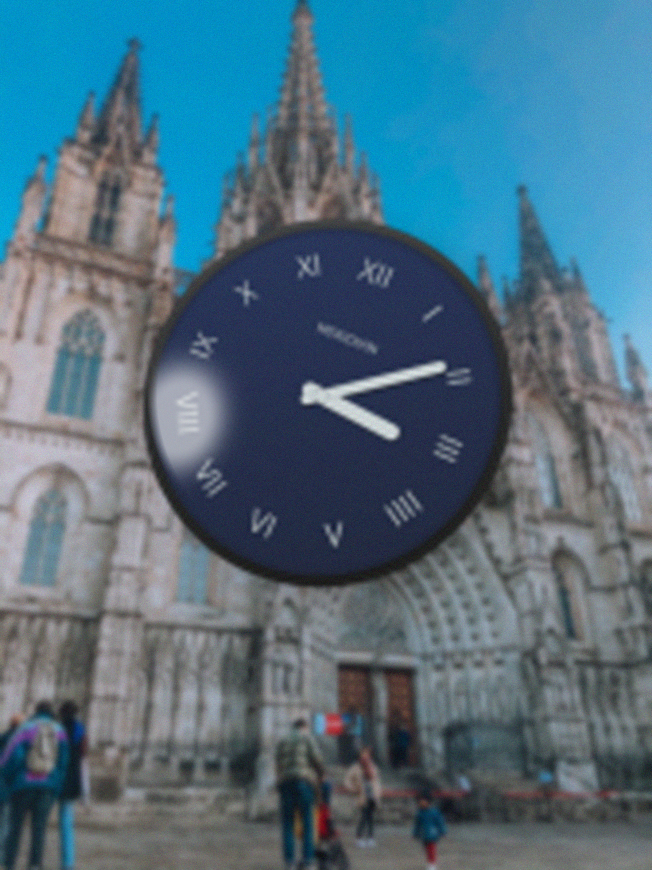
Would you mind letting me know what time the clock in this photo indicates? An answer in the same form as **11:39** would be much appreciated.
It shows **3:09**
